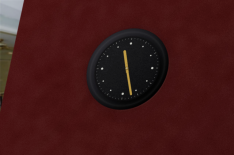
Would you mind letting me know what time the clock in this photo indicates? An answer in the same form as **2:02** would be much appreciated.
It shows **11:27**
